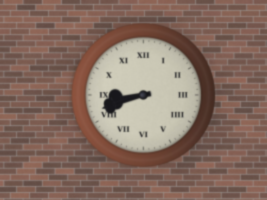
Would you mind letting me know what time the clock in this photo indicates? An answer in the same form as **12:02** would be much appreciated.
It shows **8:42**
